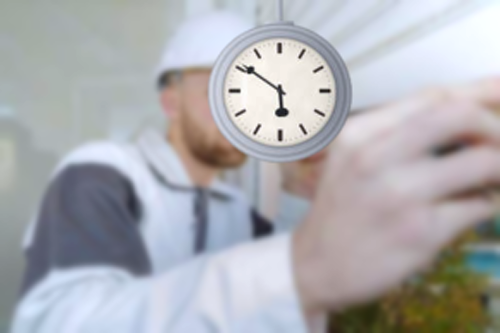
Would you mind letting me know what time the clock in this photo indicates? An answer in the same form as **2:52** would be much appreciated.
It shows **5:51**
